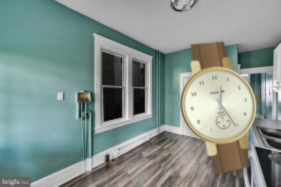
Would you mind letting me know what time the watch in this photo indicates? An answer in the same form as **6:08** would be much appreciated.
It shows **12:26**
